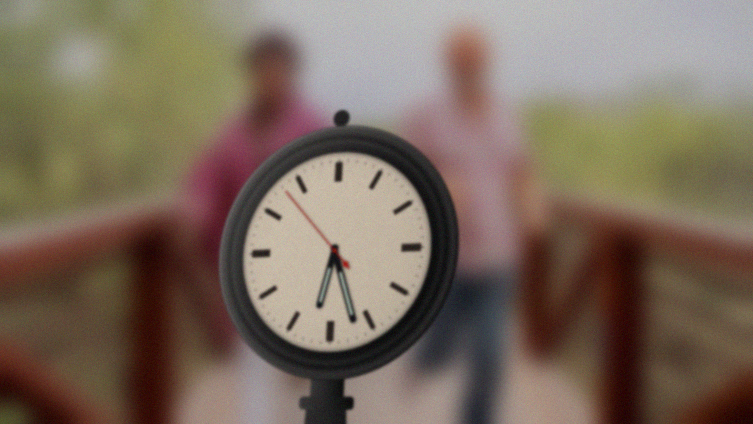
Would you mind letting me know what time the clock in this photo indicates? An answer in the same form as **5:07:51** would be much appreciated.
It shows **6:26:53**
